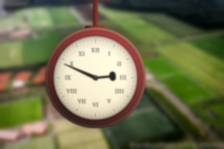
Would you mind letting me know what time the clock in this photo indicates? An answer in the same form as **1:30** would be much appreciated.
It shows **2:49**
